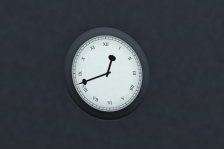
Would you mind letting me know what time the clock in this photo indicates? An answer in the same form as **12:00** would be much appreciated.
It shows **12:42**
